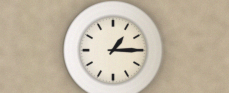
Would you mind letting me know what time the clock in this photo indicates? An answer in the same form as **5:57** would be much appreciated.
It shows **1:15**
